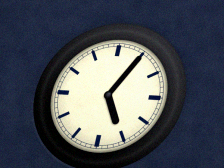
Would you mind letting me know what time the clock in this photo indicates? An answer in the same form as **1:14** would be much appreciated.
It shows **5:05**
